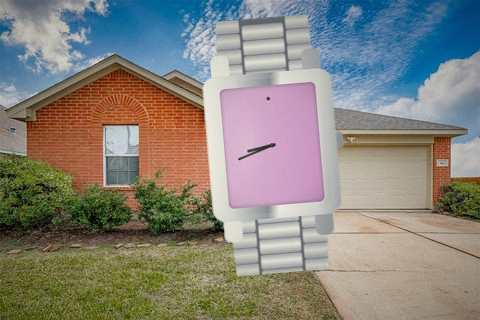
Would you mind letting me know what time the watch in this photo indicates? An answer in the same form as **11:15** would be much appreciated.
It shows **8:42**
